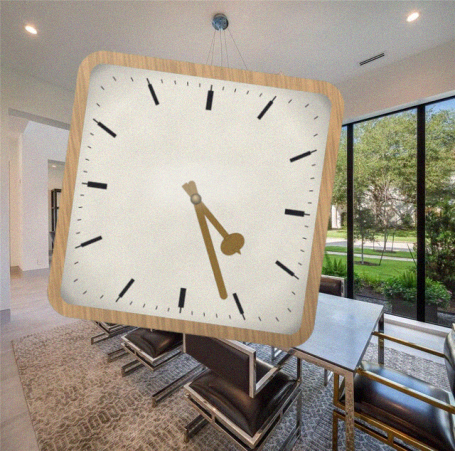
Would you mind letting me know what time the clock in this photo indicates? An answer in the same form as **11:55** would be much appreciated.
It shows **4:26**
